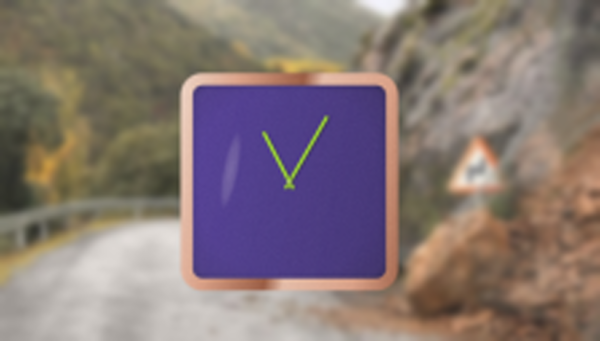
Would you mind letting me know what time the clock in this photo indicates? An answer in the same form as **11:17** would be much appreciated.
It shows **11:05**
